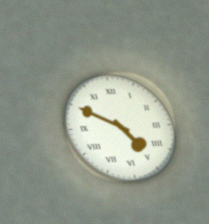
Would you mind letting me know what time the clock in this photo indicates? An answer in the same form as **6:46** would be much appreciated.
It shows **4:50**
